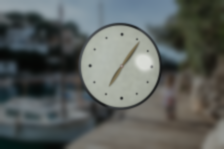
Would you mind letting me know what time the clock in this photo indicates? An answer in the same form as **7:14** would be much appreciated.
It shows **7:06**
